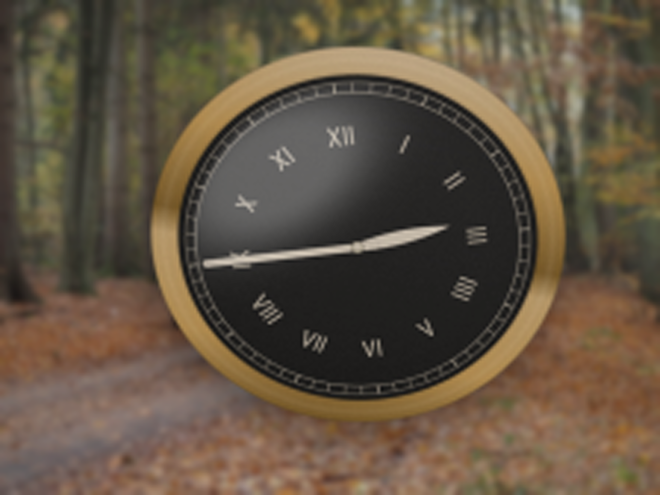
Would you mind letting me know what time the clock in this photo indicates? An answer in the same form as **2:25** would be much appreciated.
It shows **2:45**
